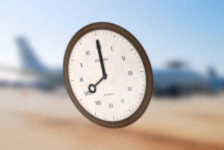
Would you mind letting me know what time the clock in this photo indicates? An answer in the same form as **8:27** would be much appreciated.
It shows **8:00**
